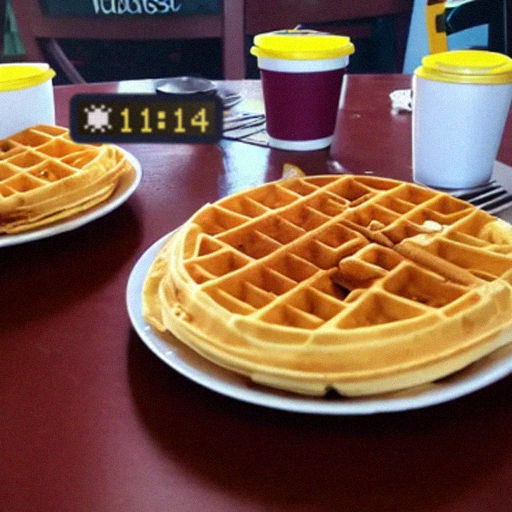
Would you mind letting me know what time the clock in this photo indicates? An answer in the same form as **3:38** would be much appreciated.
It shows **11:14**
